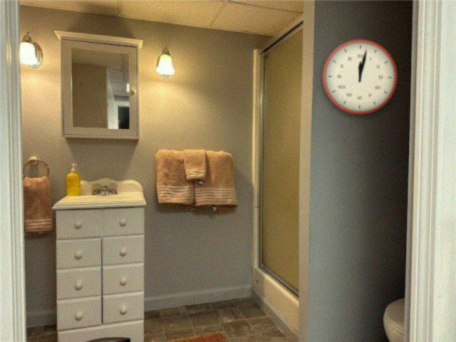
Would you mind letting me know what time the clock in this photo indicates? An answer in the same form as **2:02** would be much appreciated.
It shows **12:02**
